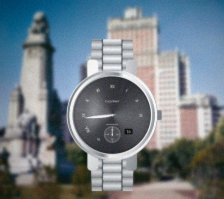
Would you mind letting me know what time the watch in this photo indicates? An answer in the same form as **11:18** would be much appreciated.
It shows **8:44**
